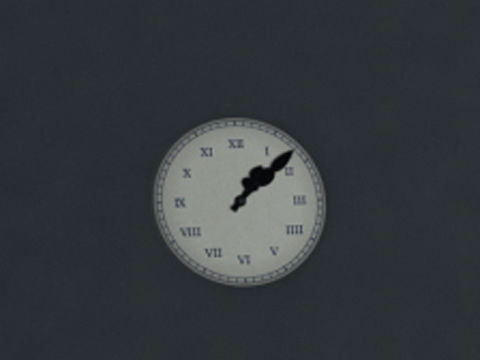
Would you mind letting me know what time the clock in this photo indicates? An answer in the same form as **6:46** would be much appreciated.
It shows **1:08**
